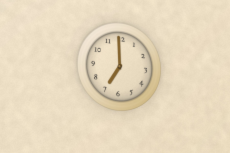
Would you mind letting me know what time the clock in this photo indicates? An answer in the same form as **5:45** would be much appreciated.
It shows **6:59**
